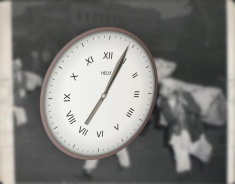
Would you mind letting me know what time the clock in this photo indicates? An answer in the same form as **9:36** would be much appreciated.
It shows **7:04**
